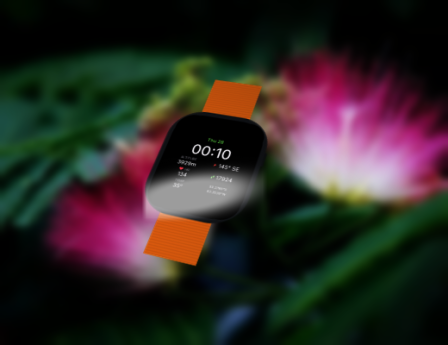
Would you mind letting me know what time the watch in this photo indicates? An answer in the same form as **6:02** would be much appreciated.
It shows **0:10**
